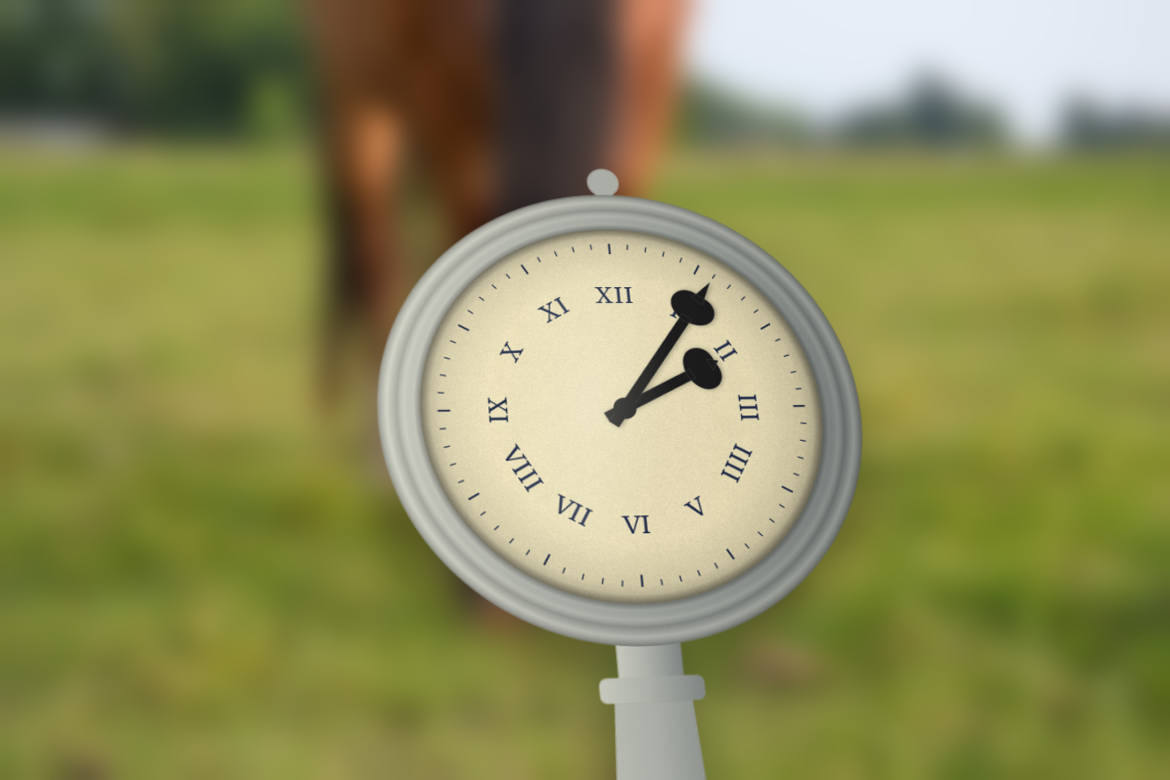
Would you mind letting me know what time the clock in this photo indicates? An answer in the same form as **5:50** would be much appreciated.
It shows **2:06**
